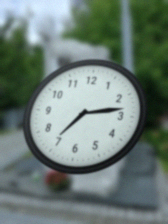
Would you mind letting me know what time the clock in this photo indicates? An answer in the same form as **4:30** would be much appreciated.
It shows **7:13**
